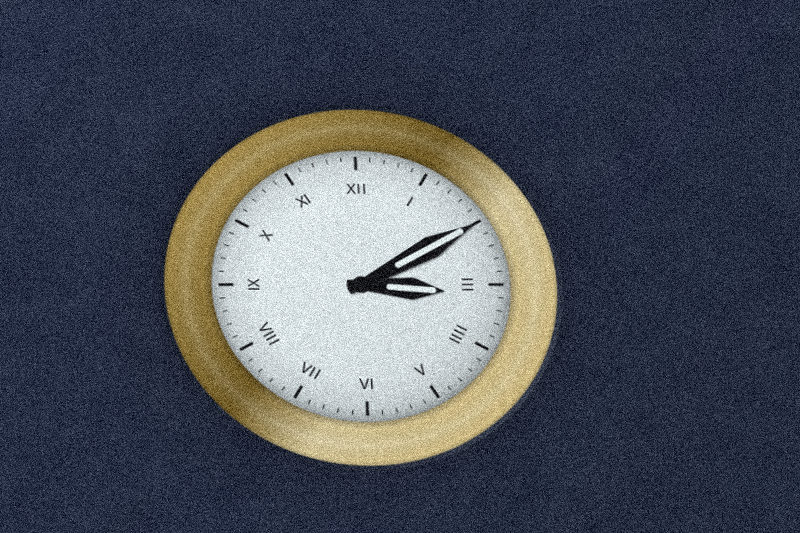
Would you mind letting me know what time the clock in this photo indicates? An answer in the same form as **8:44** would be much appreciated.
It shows **3:10**
